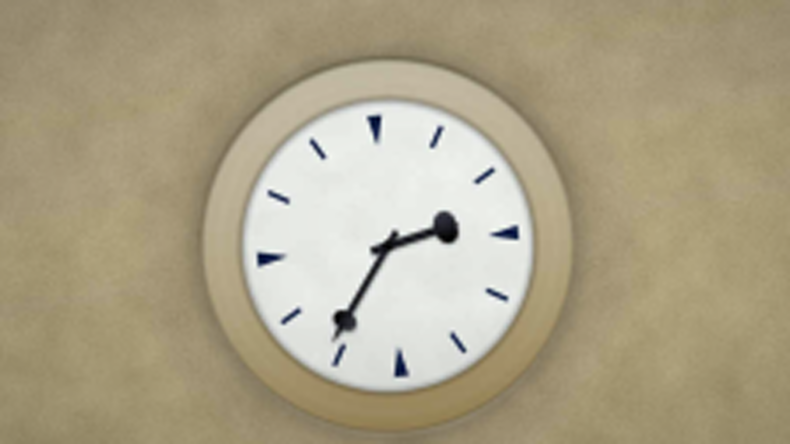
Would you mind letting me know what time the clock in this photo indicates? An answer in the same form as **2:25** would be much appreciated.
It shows **2:36**
